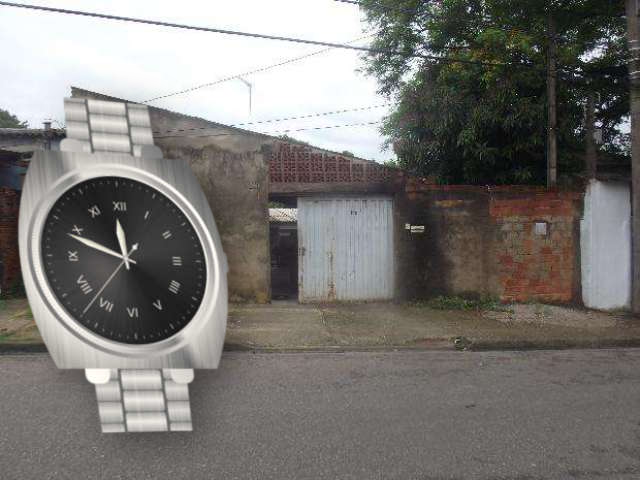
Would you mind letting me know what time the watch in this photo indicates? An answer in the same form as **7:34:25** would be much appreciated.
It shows **11:48:37**
